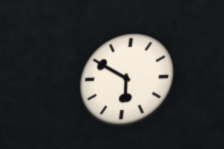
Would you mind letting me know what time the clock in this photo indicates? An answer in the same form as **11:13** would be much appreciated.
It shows **5:50**
